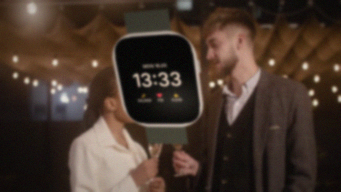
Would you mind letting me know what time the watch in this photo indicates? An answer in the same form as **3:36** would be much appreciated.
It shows **13:33**
